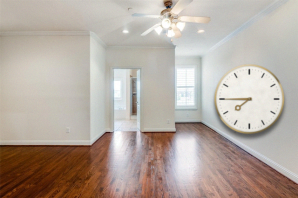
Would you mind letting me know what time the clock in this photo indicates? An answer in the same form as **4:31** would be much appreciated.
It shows **7:45**
